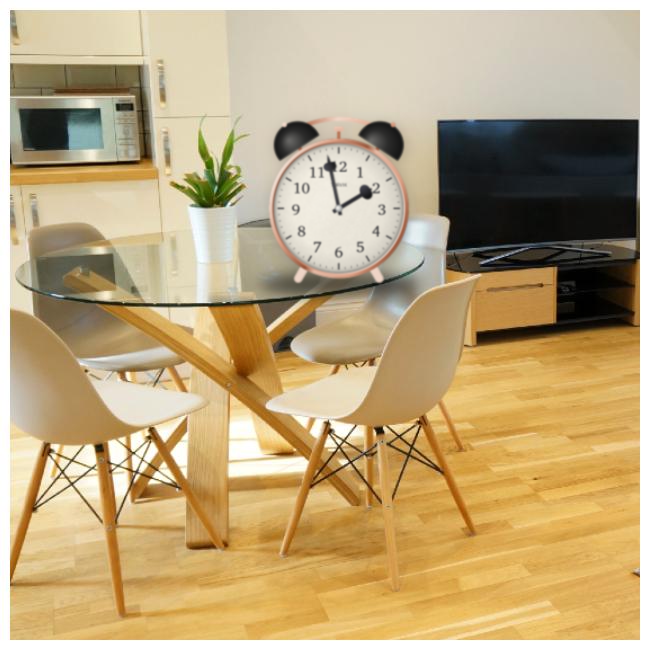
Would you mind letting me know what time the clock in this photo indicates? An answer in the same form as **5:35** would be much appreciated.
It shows **1:58**
